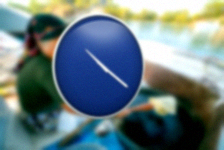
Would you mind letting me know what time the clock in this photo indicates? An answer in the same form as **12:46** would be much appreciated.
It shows **10:21**
